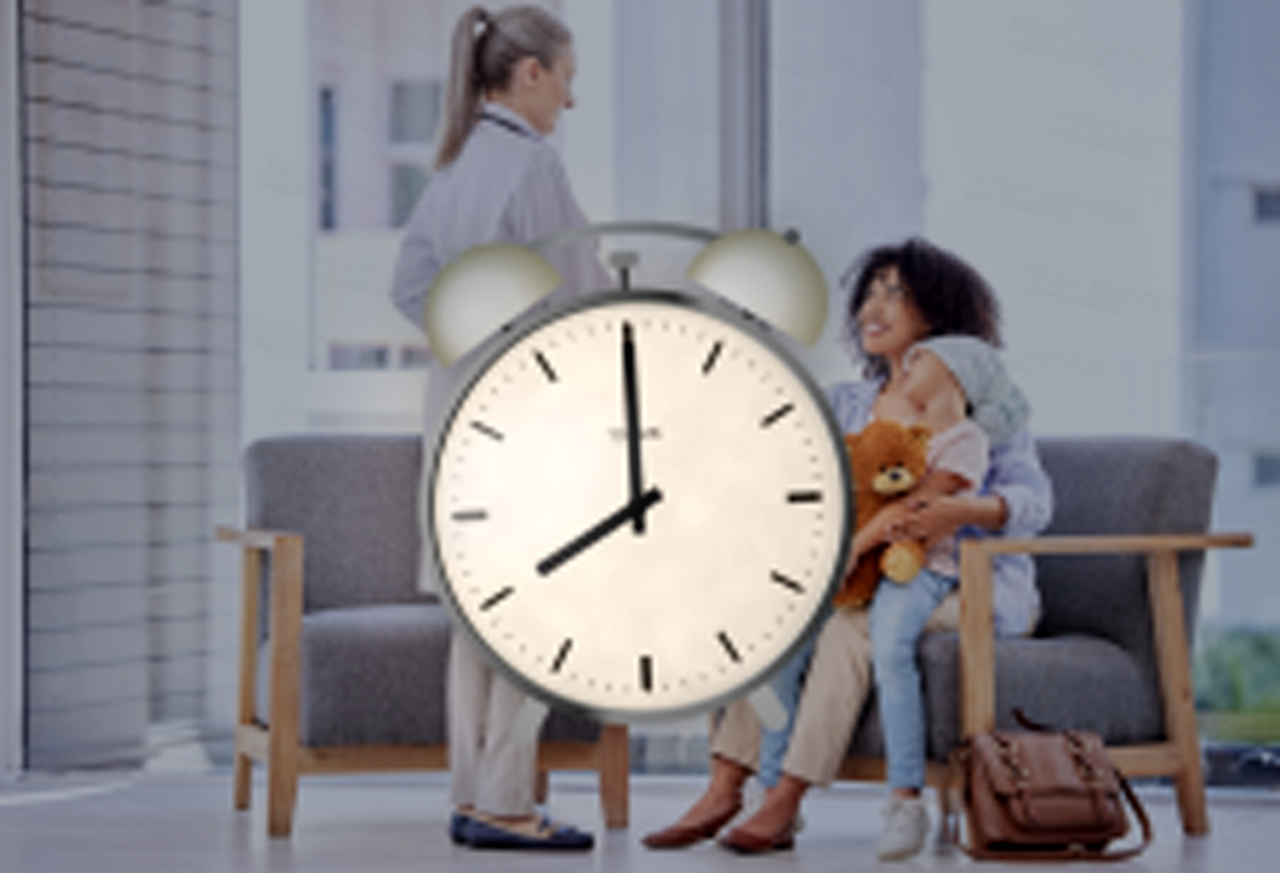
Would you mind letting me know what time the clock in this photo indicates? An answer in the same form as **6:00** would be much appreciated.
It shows **8:00**
